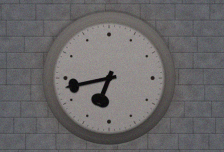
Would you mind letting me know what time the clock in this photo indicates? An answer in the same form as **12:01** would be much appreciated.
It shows **6:43**
